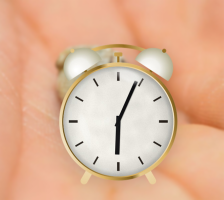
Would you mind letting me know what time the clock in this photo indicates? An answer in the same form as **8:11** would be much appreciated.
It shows **6:04**
